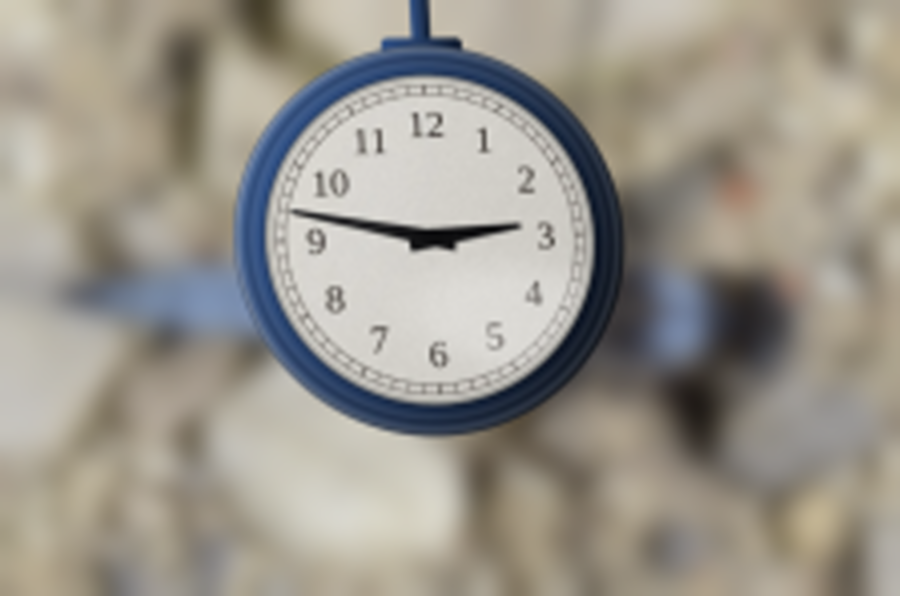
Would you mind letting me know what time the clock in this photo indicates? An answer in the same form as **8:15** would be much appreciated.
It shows **2:47**
